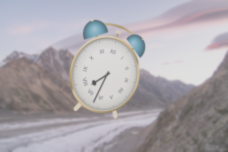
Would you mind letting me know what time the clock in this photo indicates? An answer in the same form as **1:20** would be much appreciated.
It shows **7:32**
